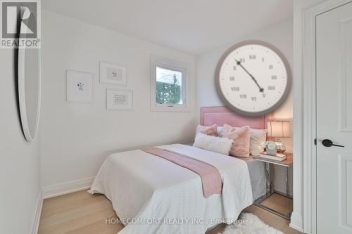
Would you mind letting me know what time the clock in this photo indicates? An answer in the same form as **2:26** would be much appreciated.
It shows **4:53**
